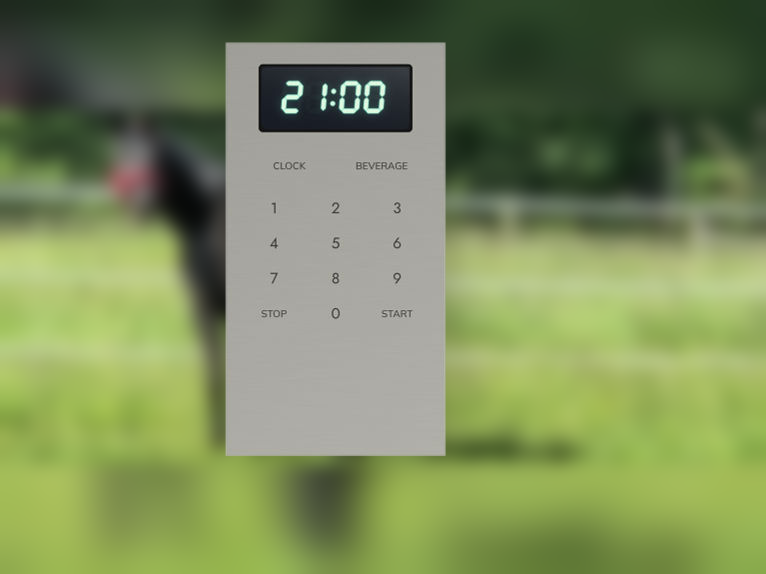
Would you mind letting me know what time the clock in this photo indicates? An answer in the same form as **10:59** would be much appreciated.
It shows **21:00**
